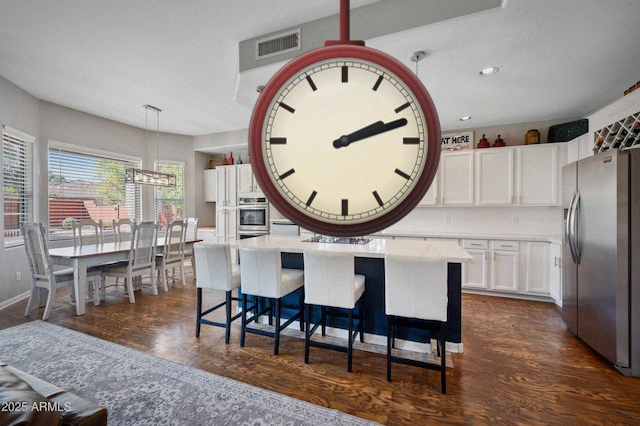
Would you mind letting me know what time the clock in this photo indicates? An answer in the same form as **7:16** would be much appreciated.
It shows **2:12**
